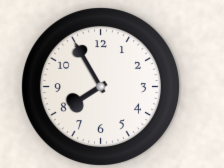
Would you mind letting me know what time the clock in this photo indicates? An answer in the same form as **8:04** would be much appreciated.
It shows **7:55**
